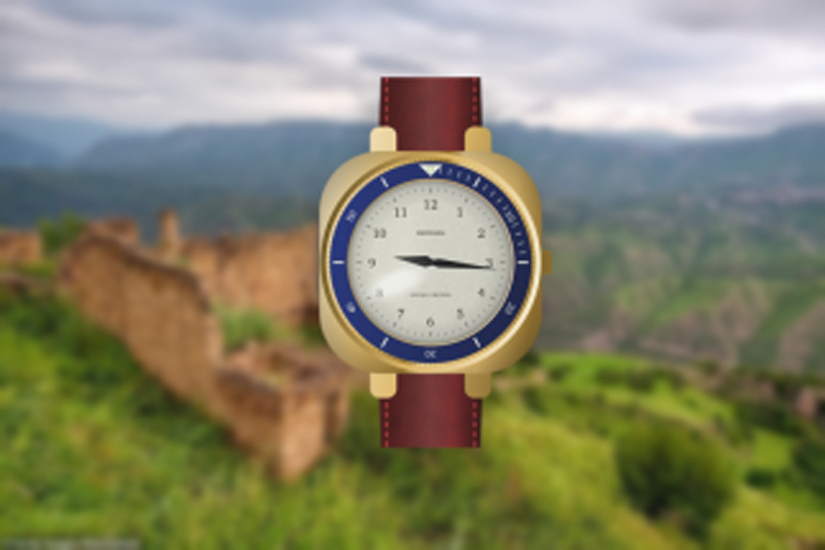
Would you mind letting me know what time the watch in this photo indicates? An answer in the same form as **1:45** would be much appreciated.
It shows **9:16**
